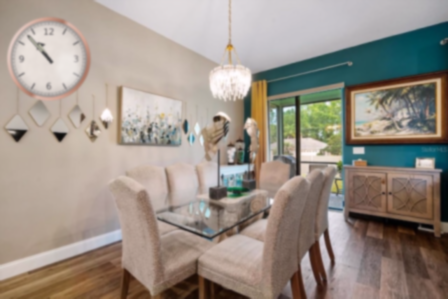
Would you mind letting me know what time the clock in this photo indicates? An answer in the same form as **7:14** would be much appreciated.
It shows **10:53**
